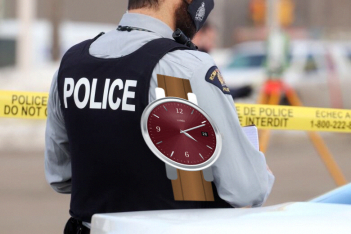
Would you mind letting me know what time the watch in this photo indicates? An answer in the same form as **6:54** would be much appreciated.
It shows **4:11**
